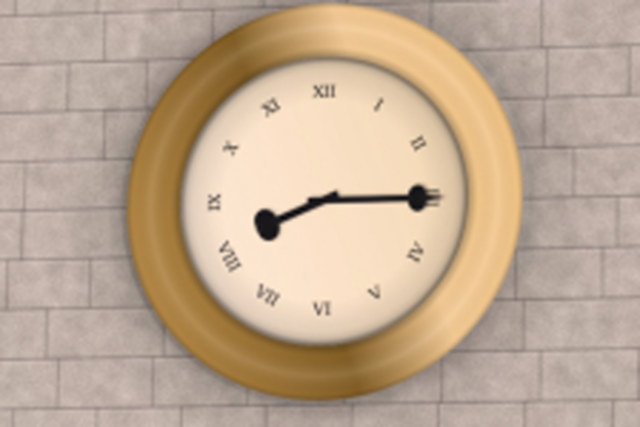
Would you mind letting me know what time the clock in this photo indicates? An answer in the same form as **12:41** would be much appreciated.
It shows **8:15**
